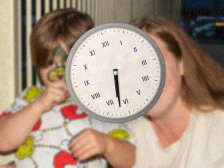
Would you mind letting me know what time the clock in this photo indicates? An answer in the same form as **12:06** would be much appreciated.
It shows **6:32**
